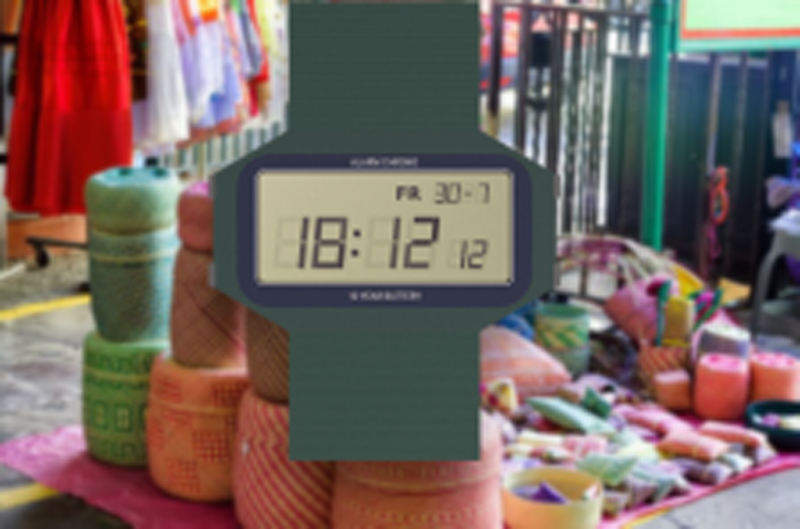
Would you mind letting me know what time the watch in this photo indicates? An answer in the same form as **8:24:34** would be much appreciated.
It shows **18:12:12**
